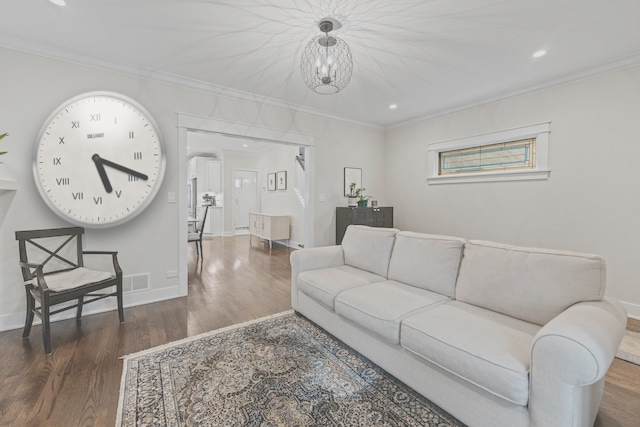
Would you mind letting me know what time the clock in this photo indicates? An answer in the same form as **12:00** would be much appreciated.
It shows **5:19**
